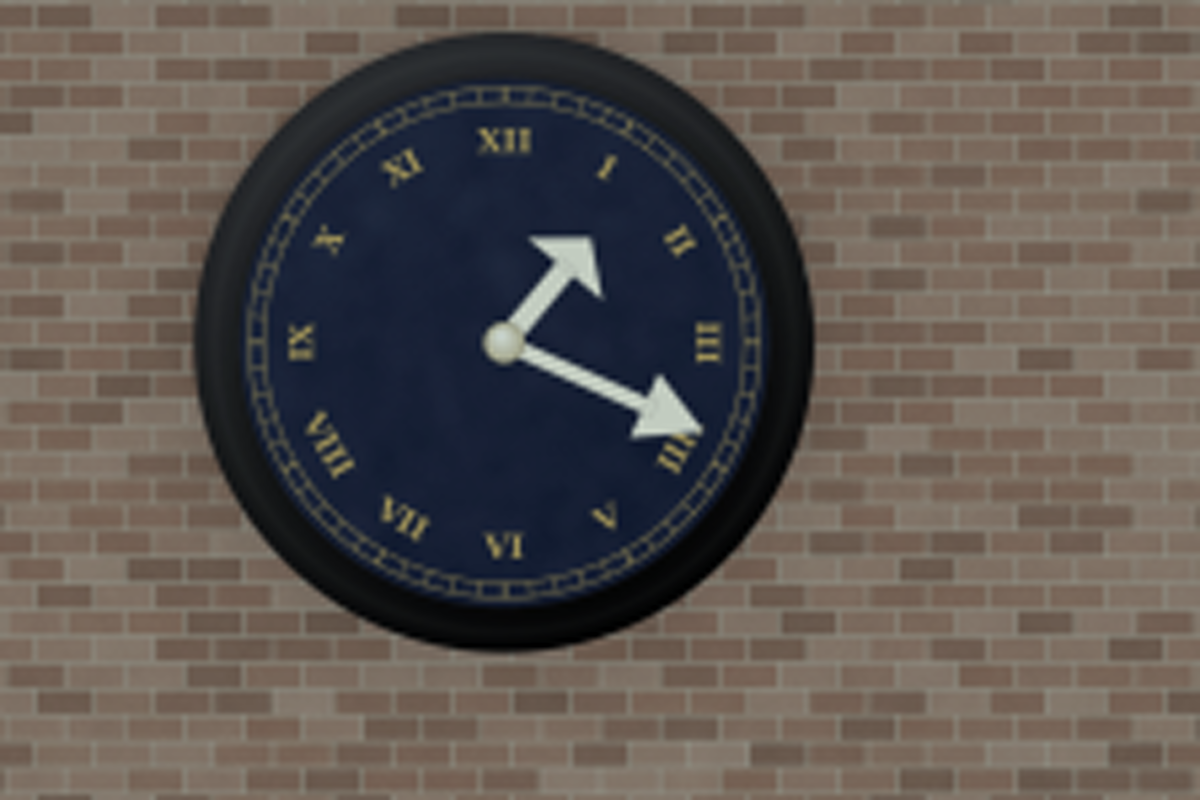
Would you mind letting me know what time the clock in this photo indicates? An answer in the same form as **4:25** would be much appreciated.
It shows **1:19**
